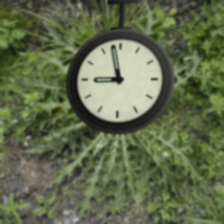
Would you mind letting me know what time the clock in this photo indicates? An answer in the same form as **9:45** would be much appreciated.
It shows **8:58**
